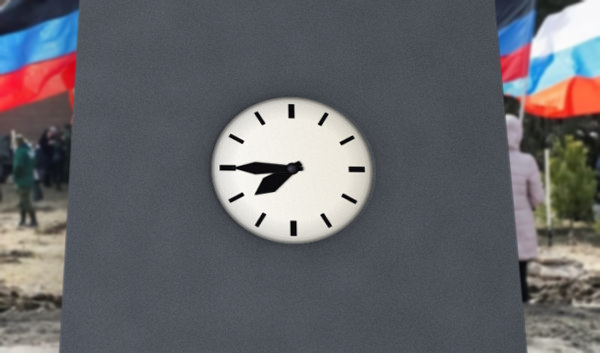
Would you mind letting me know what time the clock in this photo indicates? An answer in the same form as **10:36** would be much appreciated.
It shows **7:45**
